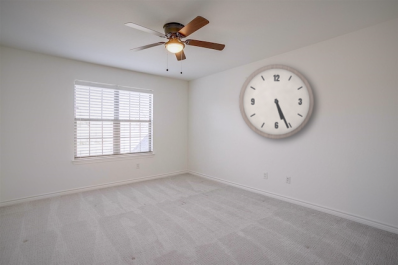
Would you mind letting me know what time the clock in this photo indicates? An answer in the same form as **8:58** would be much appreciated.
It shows **5:26**
